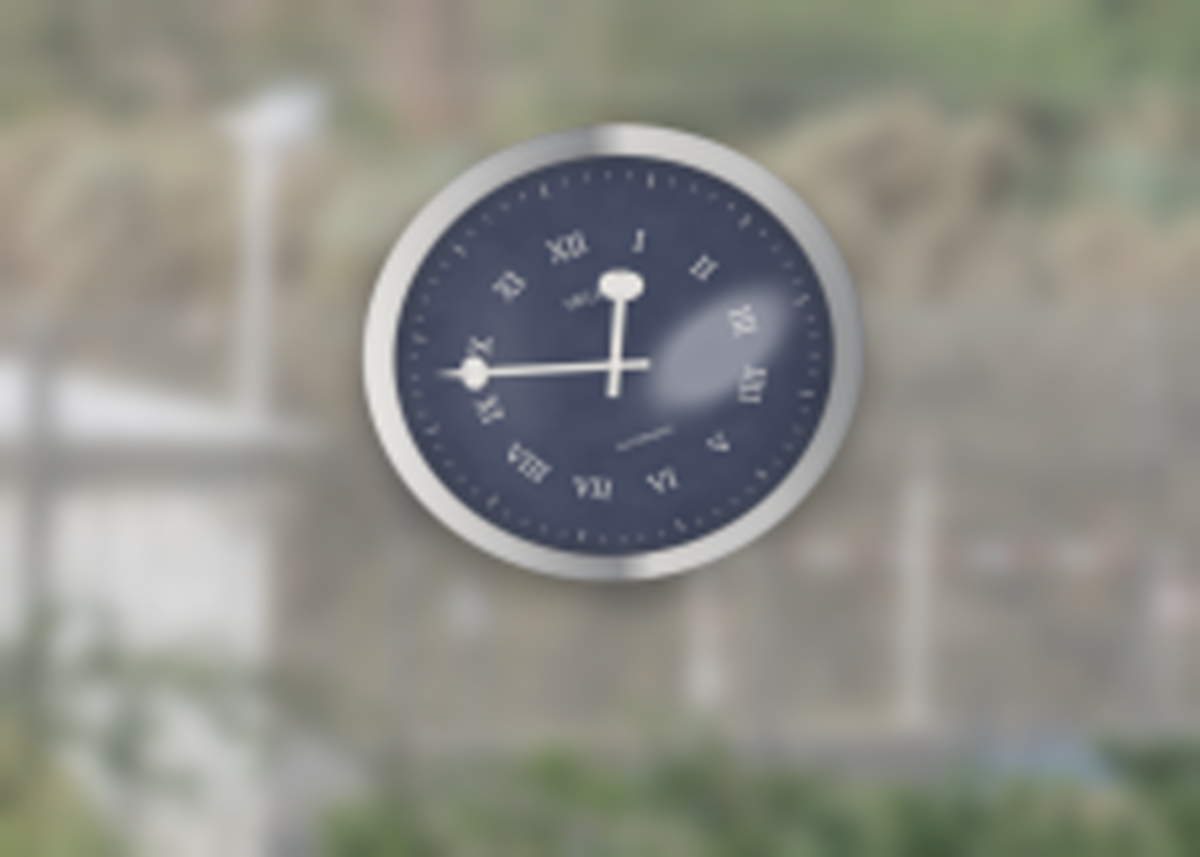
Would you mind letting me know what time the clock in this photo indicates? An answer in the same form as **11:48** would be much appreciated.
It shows **12:48**
